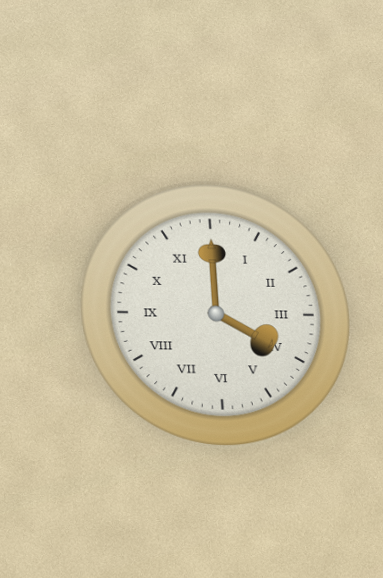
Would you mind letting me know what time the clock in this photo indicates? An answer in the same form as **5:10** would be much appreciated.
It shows **4:00**
